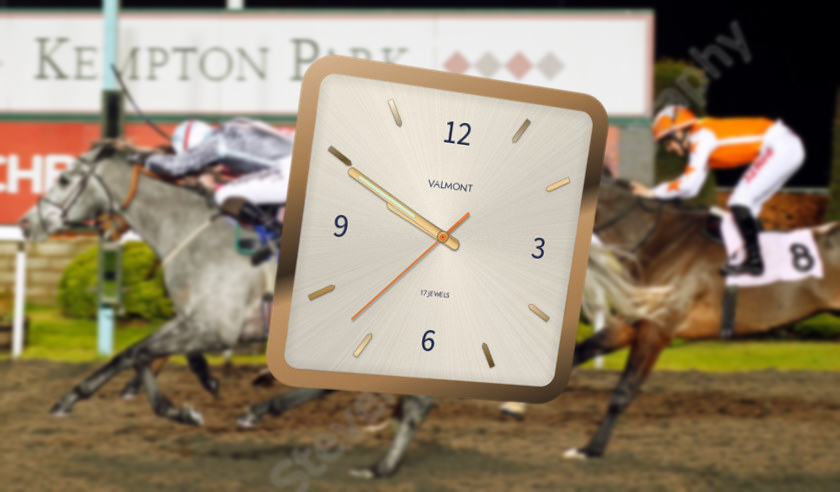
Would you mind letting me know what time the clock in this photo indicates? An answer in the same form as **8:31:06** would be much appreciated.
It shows **9:49:37**
